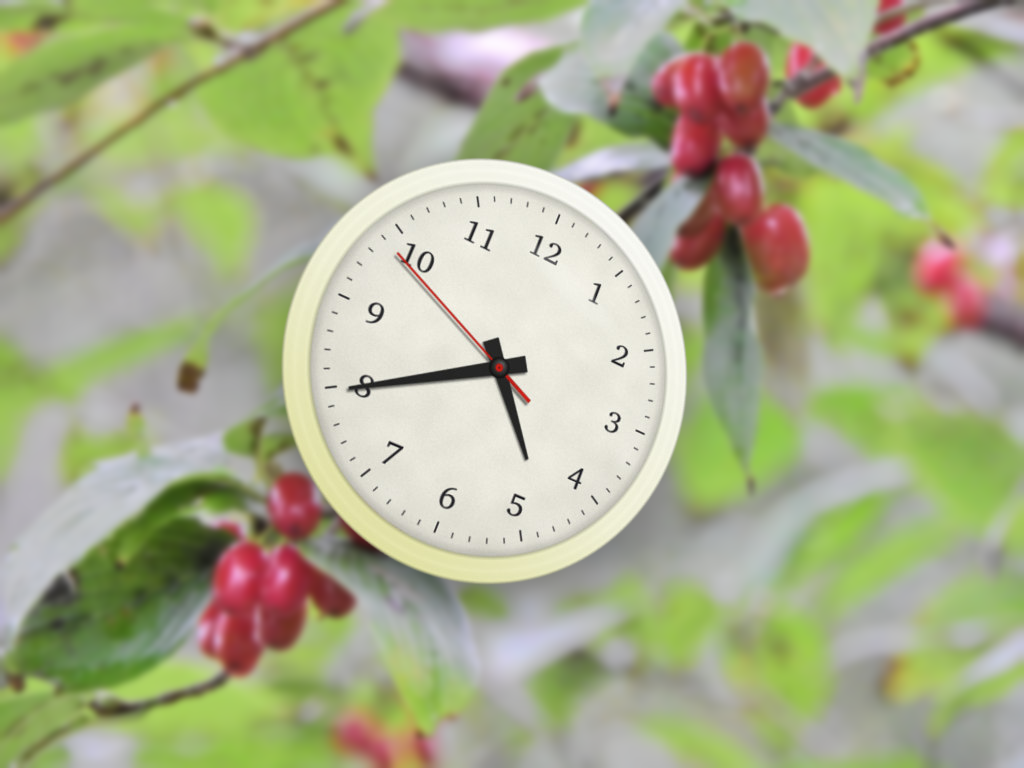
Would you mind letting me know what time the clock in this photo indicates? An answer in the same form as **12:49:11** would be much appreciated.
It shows **4:39:49**
